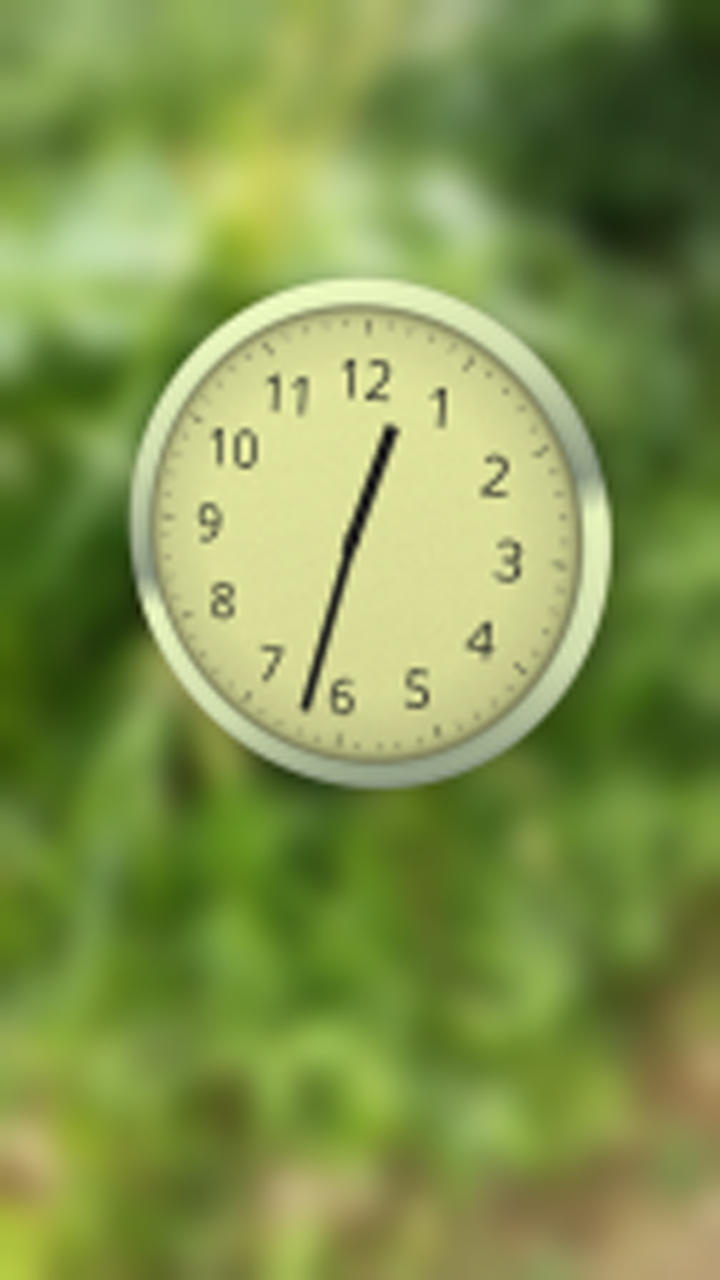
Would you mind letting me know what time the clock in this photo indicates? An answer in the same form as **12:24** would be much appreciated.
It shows **12:32**
